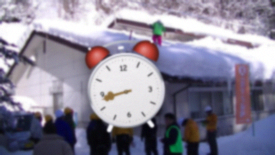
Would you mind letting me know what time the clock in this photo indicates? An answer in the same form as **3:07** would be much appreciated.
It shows **8:43**
